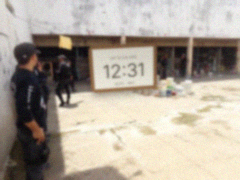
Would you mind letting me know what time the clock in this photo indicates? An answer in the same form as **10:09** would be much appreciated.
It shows **12:31**
